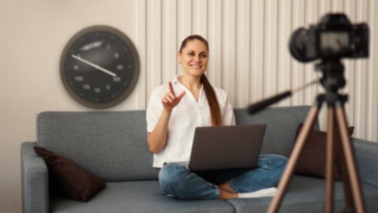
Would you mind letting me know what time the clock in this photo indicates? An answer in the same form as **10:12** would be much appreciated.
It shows **3:49**
